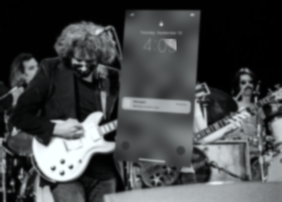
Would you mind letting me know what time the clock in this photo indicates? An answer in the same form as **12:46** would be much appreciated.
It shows **4:05**
